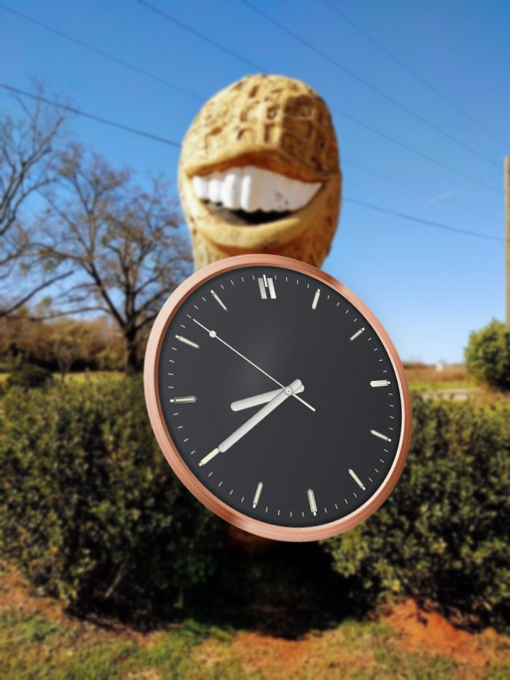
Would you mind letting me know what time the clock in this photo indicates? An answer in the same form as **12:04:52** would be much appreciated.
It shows **8:39:52**
